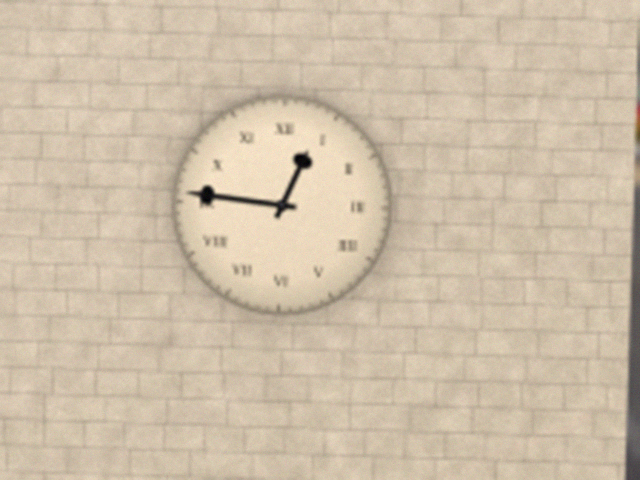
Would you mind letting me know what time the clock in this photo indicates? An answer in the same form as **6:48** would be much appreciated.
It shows **12:46**
